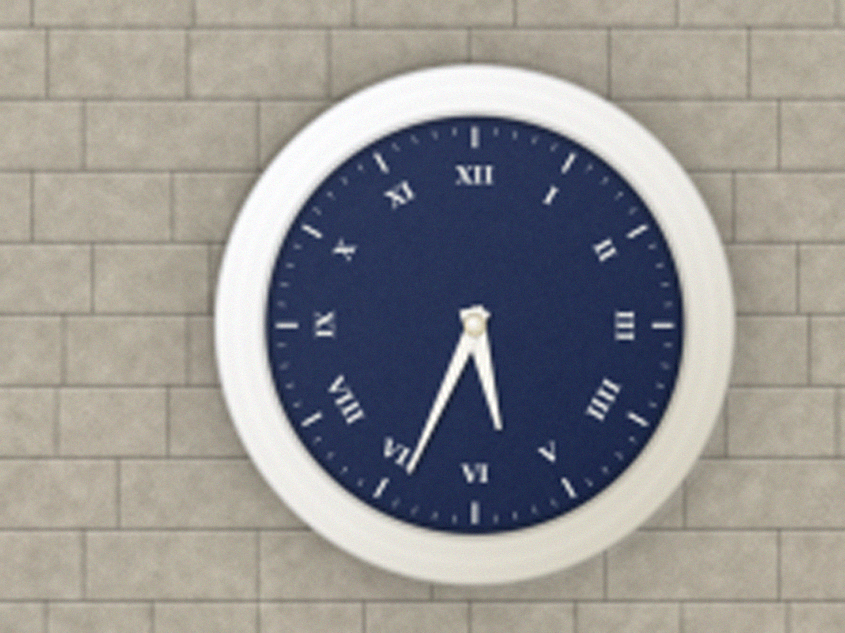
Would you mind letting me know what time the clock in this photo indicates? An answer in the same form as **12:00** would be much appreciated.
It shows **5:34**
